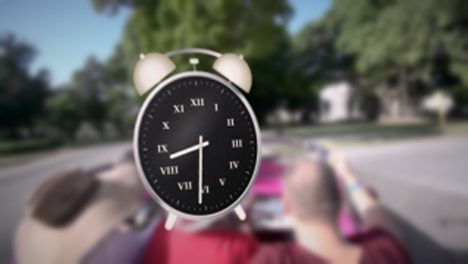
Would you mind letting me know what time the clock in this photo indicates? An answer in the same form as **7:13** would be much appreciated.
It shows **8:31**
